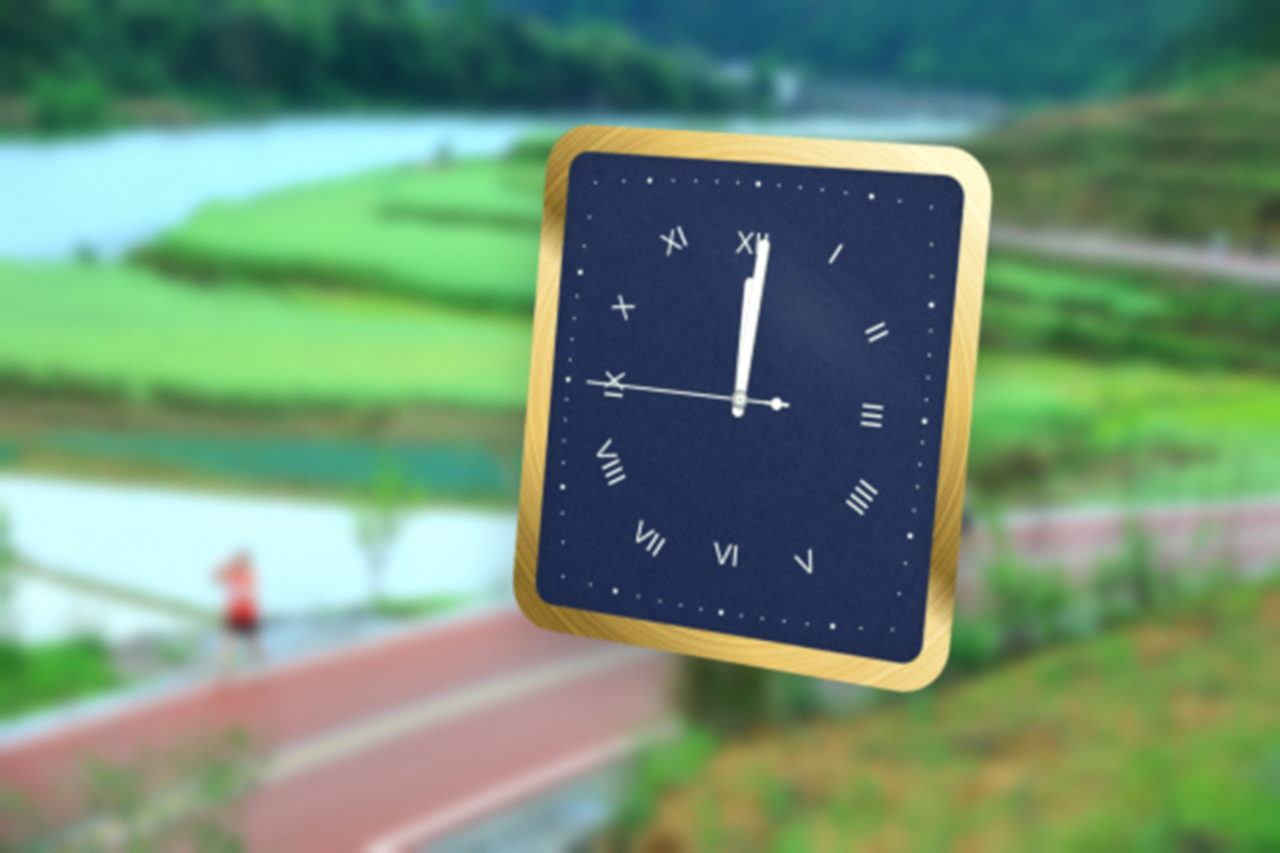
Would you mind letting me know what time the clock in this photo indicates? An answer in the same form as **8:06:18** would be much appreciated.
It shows **12:00:45**
